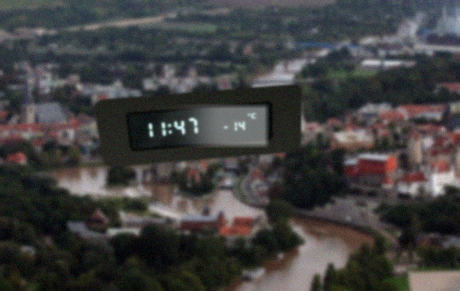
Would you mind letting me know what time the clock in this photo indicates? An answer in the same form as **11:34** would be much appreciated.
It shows **11:47**
